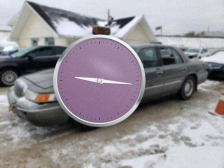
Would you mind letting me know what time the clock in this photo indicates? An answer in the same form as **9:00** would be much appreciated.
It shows **9:16**
